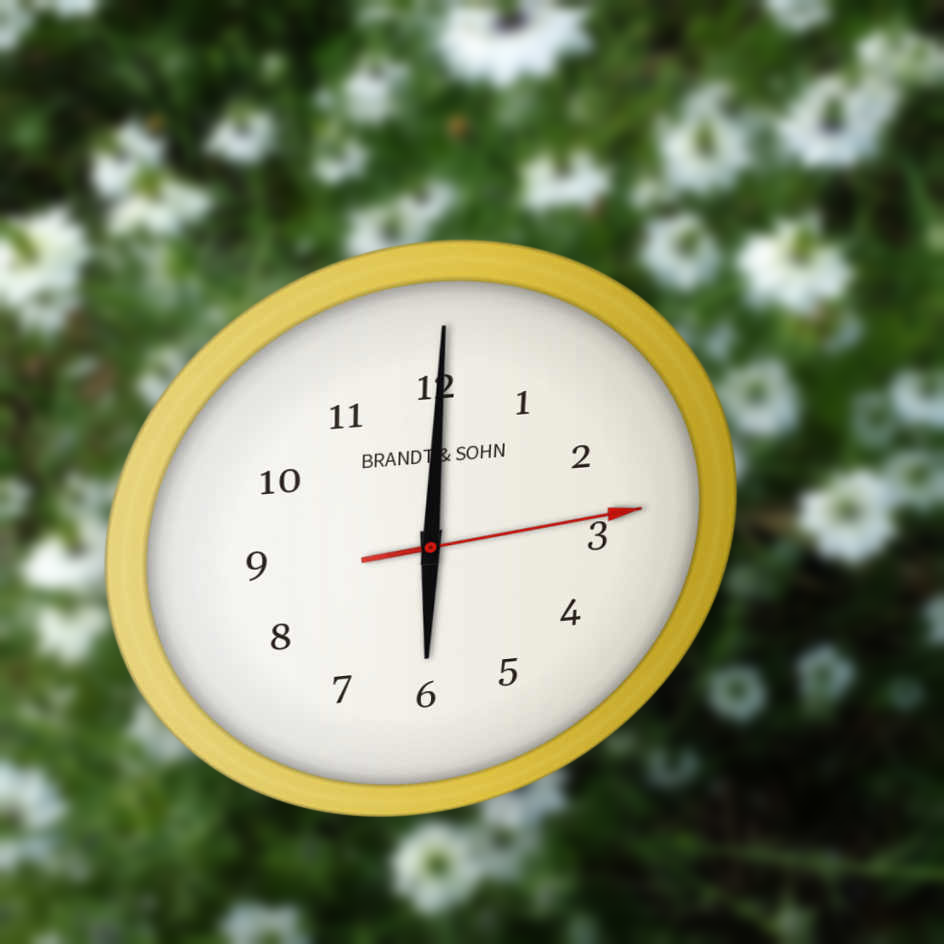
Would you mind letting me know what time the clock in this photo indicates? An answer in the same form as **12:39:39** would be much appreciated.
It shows **6:00:14**
